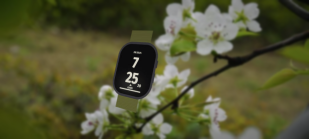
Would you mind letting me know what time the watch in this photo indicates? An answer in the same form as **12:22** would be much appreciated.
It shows **7:25**
